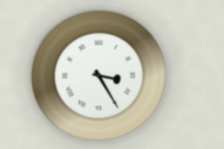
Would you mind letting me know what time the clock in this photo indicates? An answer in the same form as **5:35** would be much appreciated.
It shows **3:25**
